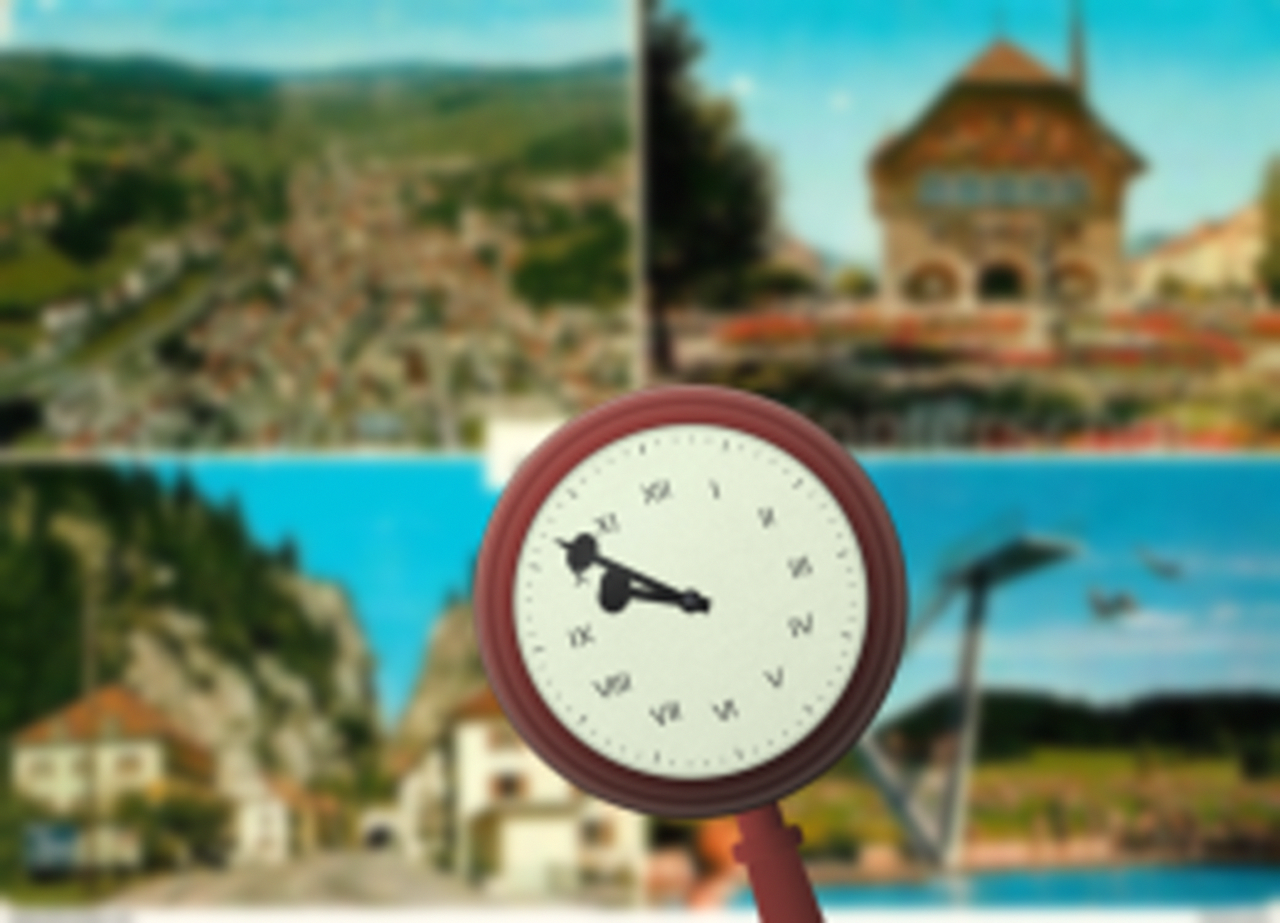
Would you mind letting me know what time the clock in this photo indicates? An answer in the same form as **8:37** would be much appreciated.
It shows **9:52**
